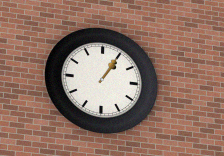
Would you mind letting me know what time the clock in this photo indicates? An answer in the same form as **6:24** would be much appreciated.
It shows **1:05**
